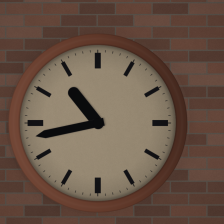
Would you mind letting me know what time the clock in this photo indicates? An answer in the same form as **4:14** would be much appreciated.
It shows **10:43**
